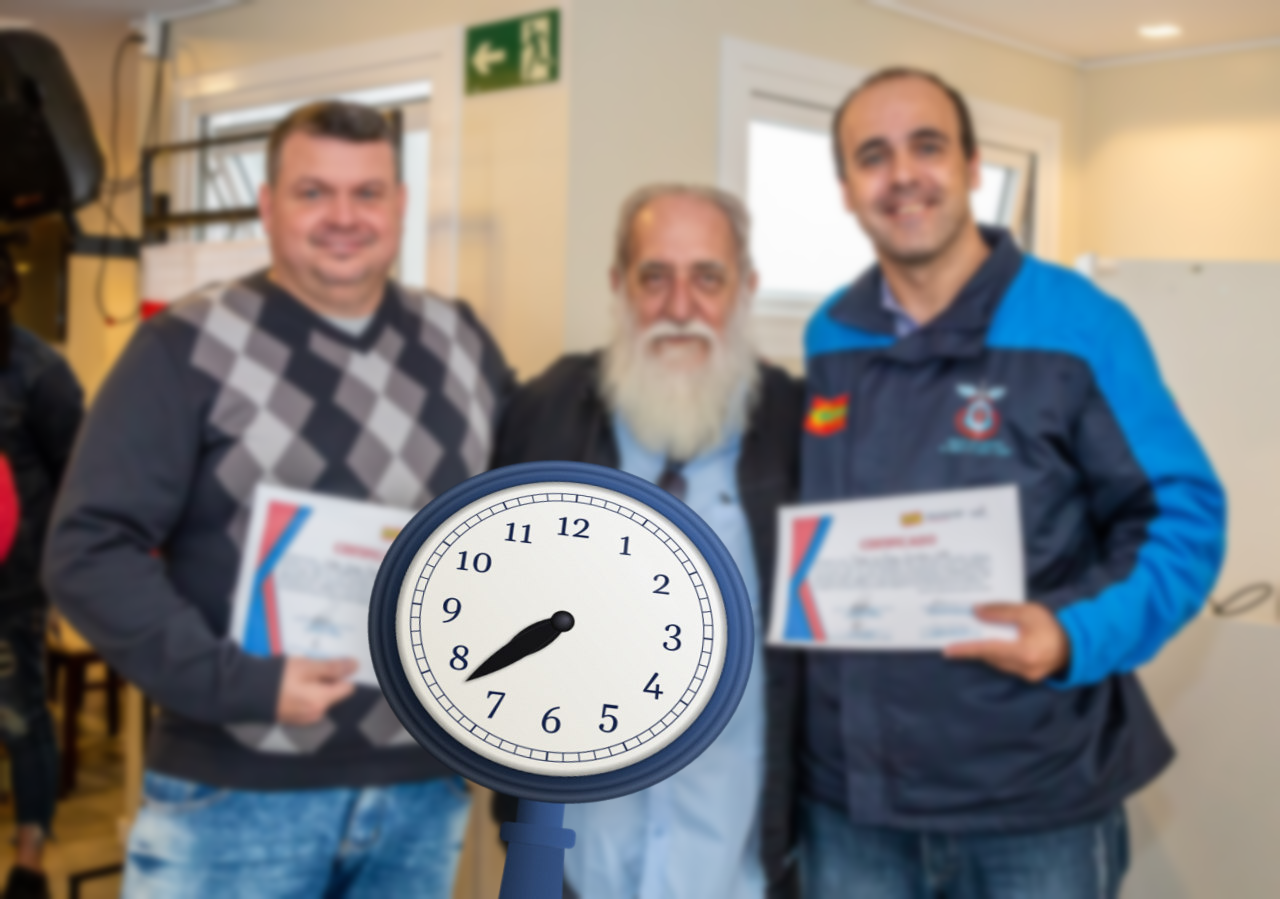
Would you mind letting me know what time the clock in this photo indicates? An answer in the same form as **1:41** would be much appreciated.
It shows **7:38**
